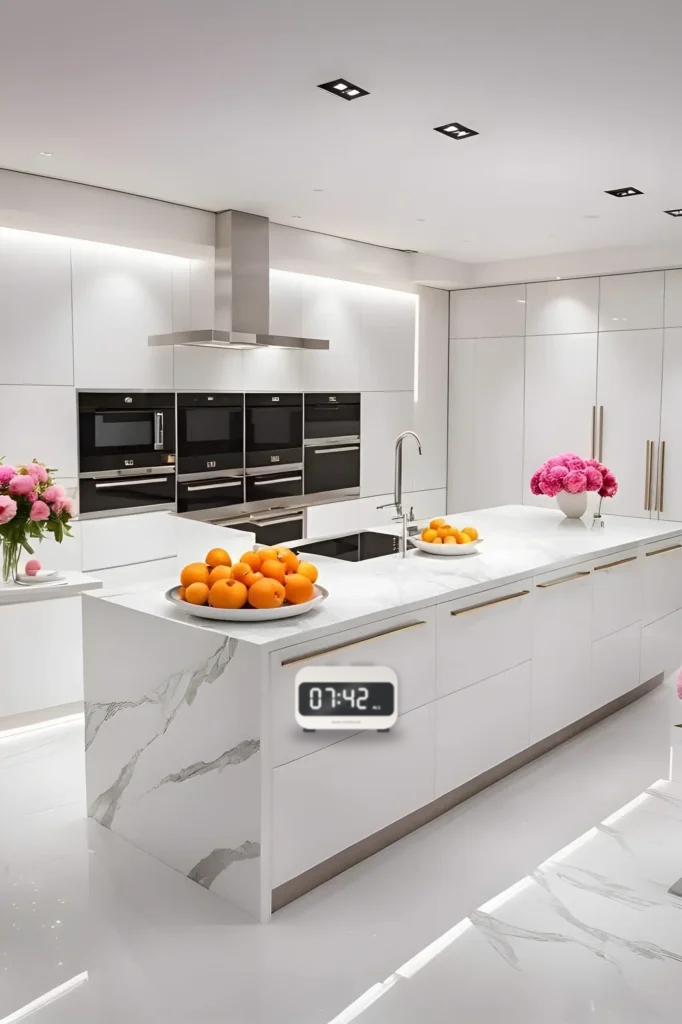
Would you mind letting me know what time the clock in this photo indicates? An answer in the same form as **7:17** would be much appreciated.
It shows **7:42**
